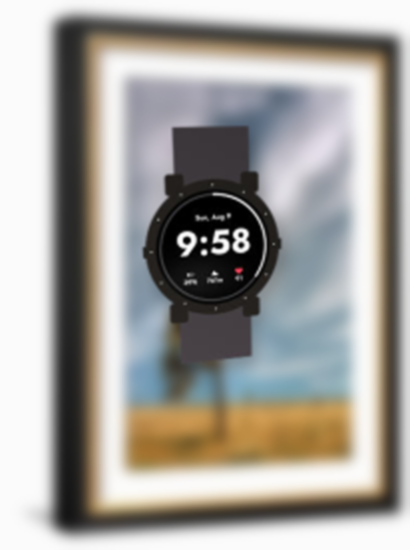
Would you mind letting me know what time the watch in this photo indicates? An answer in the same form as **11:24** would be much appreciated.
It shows **9:58**
